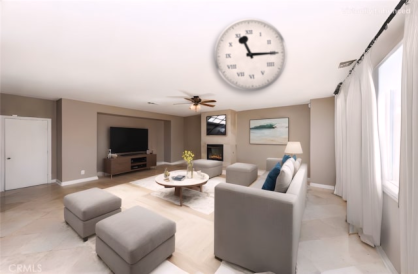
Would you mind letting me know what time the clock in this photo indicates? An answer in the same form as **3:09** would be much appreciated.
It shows **11:15**
